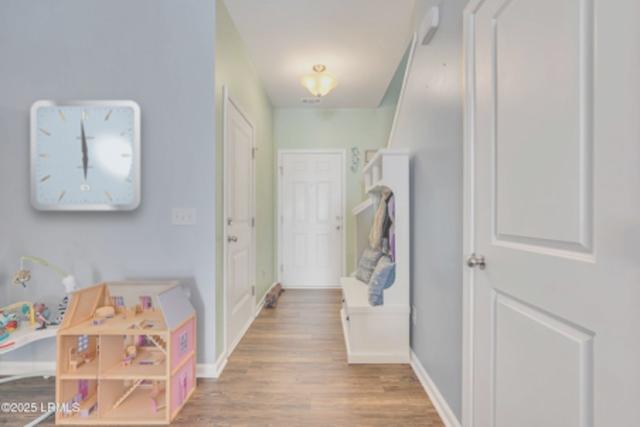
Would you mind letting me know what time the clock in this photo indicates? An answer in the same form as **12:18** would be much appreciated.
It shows **5:59**
